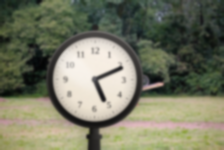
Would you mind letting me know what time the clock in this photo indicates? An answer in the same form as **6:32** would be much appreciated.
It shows **5:11**
